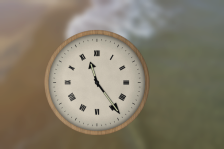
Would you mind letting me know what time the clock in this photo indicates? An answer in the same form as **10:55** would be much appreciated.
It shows **11:24**
